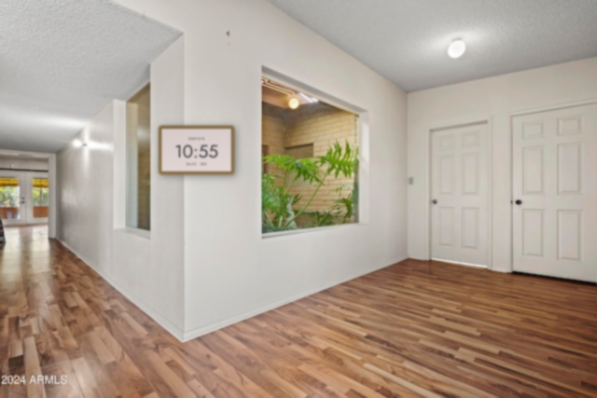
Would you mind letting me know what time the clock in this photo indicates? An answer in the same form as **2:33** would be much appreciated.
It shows **10:55**
